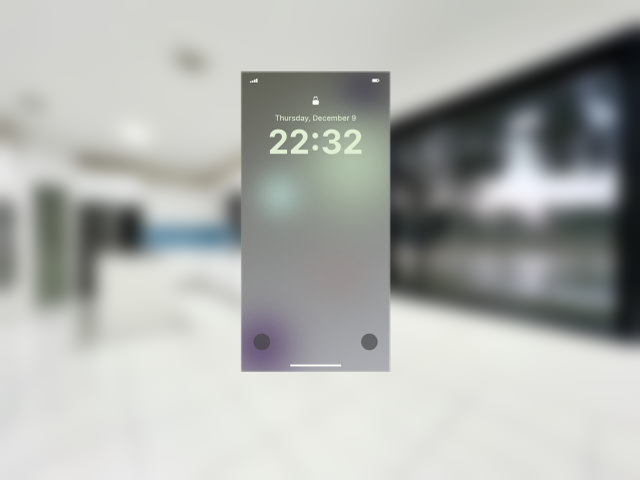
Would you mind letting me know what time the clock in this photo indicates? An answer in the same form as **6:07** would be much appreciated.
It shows **22:32**
